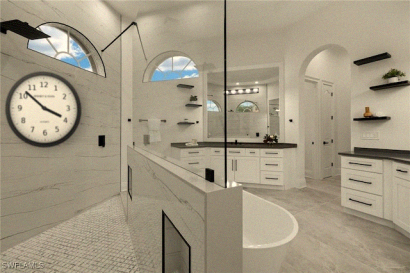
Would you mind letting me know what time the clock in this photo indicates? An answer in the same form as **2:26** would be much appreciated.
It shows **3:52**
